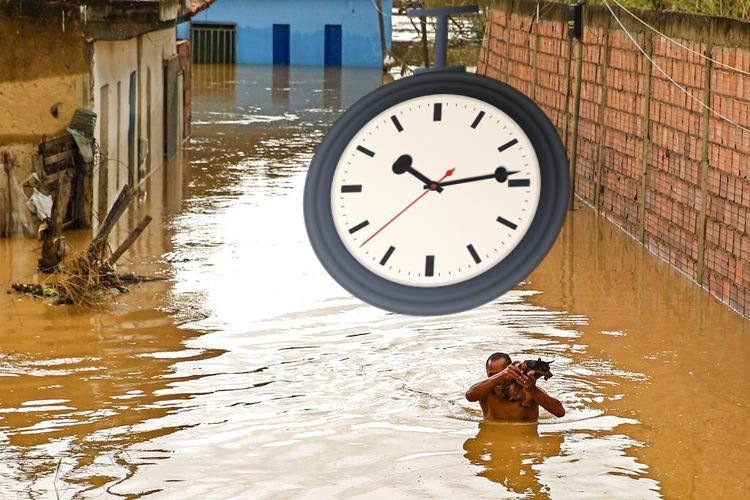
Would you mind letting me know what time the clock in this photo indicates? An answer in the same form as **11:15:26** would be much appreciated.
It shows **10:13:38**
